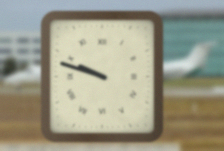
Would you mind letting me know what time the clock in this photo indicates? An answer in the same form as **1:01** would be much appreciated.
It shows **9:48**
